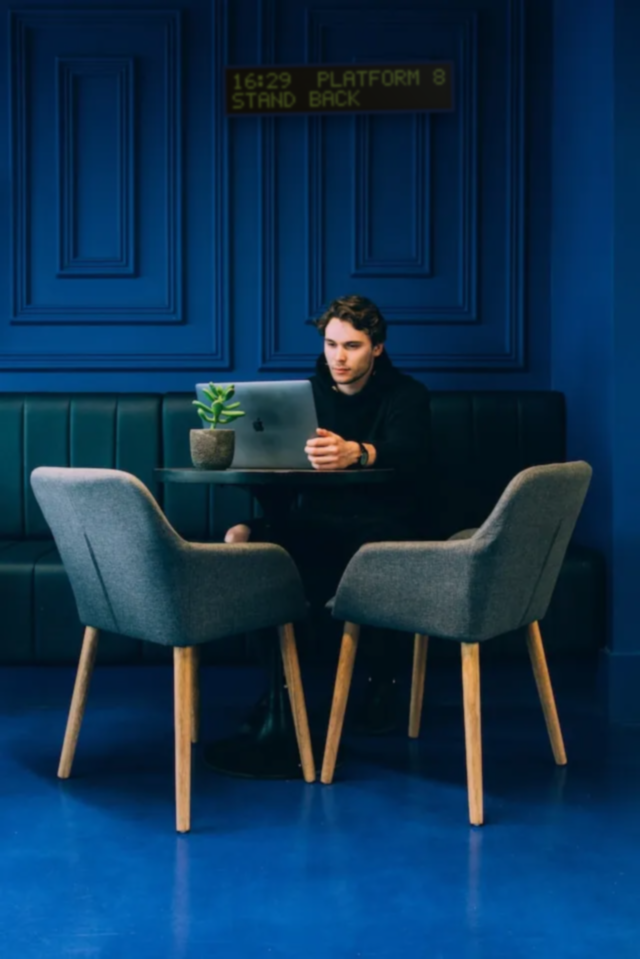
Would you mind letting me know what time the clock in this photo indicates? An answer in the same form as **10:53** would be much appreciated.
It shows **16:29**
